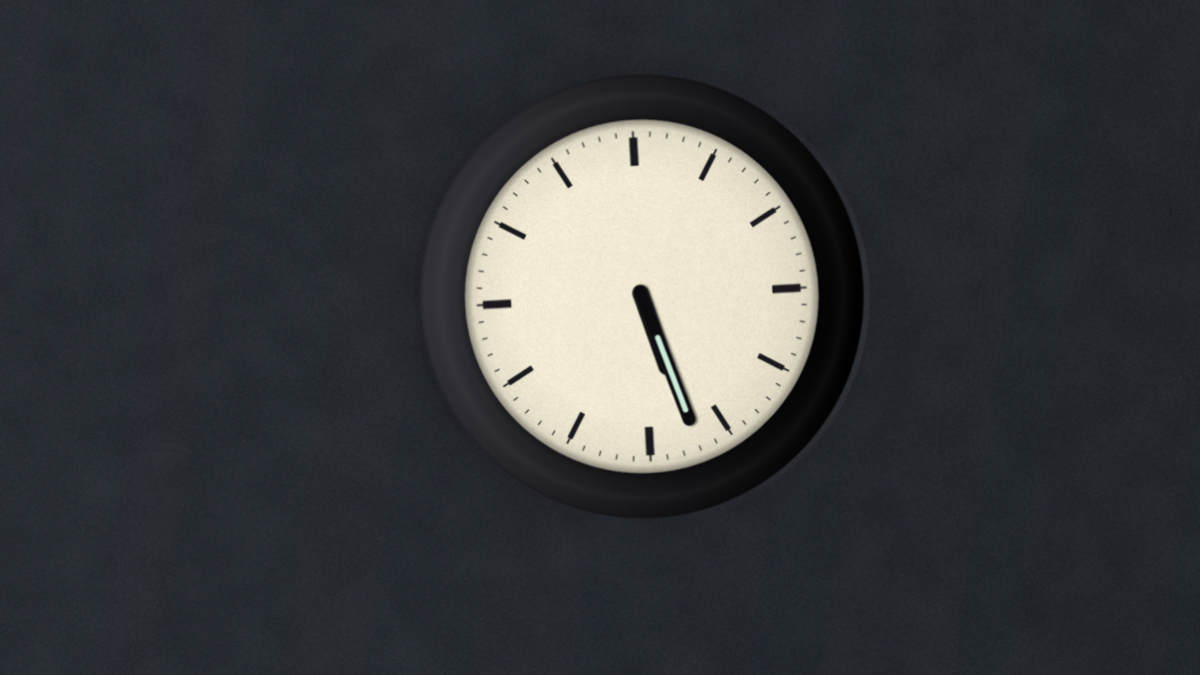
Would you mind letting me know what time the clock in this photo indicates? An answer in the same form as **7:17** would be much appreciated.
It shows **5:27**
